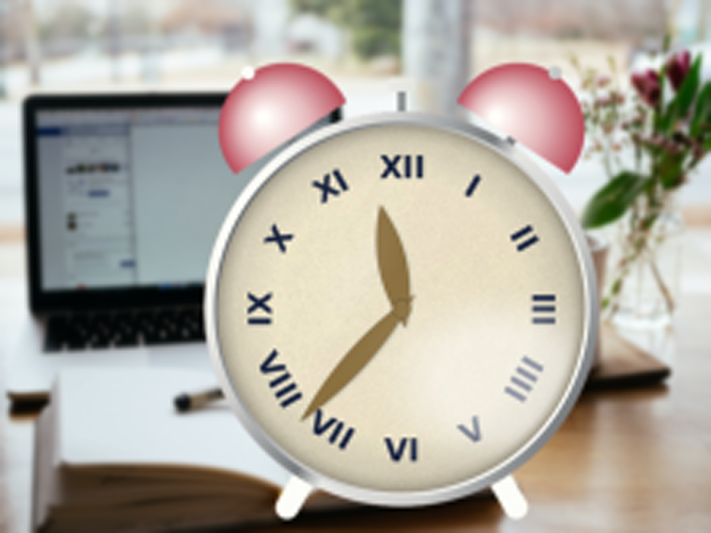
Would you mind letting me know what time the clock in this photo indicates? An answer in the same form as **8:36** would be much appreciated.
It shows **11:37**
